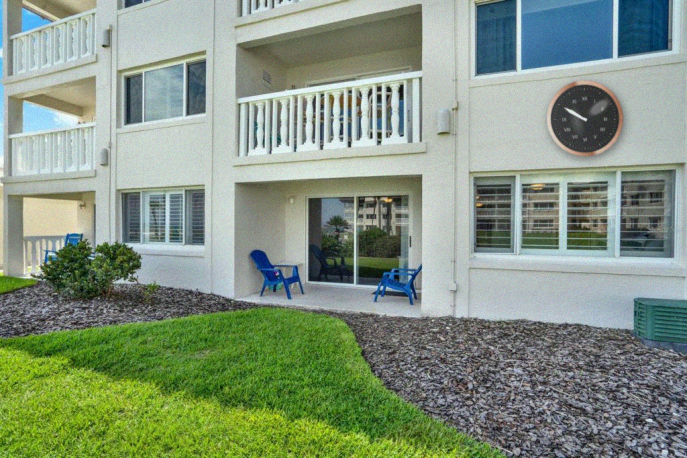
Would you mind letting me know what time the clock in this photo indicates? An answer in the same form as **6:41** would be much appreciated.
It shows **9:50**
